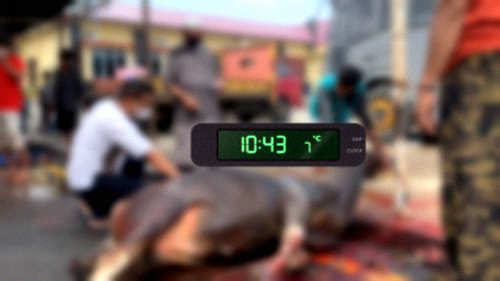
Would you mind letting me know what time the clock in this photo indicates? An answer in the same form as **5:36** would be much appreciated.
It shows **10:43**
